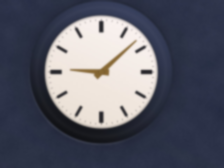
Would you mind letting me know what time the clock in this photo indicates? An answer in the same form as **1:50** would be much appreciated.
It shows **9:08**
